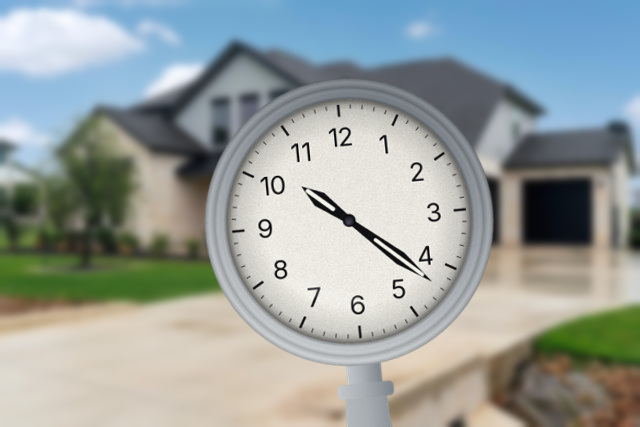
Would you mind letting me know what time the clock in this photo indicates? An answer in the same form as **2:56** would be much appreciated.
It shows **10:22**
